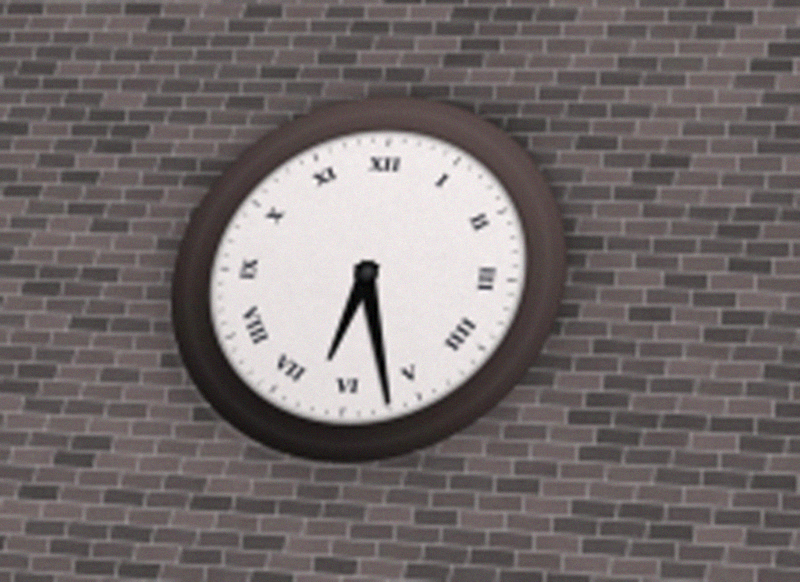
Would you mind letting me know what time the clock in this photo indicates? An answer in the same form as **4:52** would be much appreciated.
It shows **6:27**
